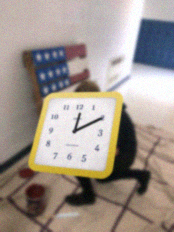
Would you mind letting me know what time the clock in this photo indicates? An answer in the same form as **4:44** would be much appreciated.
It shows **12:10**
